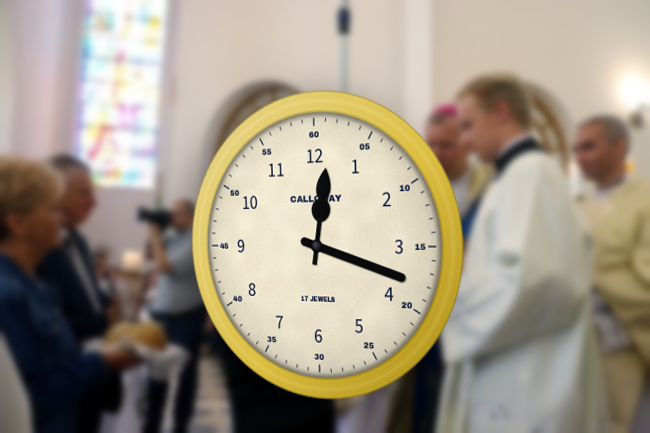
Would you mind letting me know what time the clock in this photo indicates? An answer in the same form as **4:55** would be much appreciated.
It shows **12:18**
